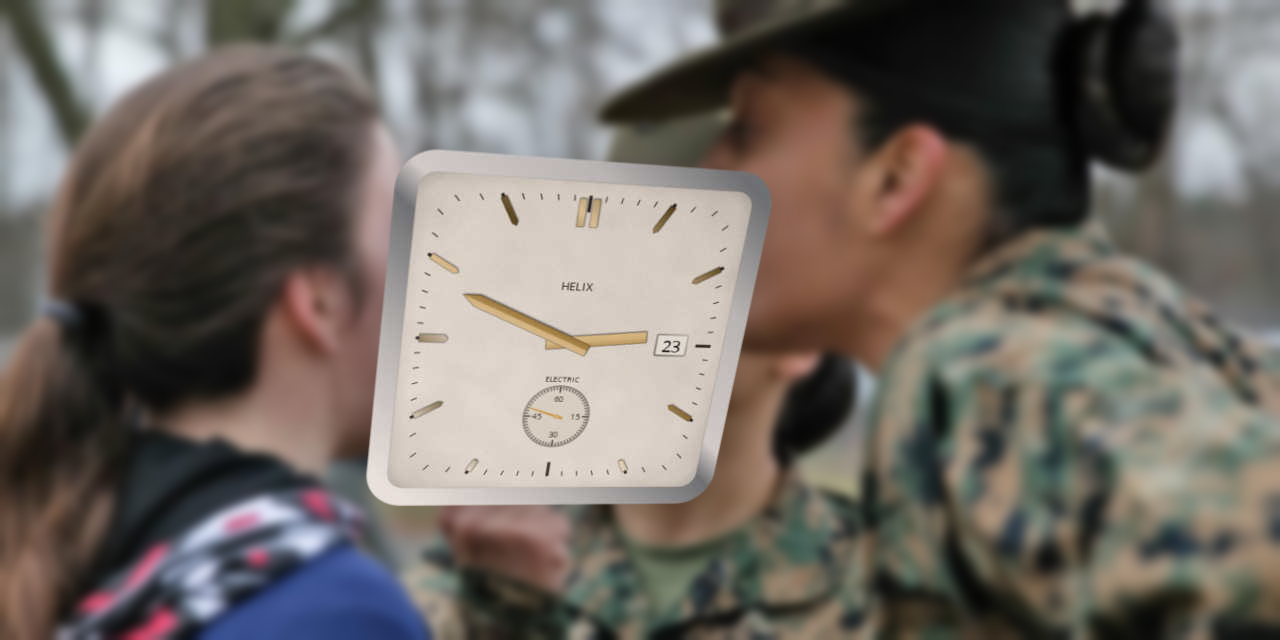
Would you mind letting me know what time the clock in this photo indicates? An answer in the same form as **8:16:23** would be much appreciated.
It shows **2:48:48**
